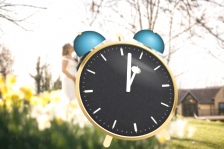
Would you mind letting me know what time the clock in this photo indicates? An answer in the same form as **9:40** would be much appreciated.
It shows **1:02**
